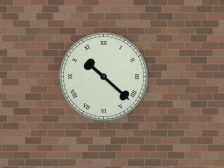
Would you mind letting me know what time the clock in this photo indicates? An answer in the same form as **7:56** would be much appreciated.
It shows **10:22**
